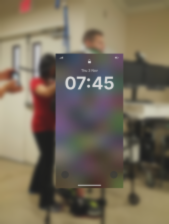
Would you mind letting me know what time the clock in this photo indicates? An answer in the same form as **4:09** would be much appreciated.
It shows **7:45**
